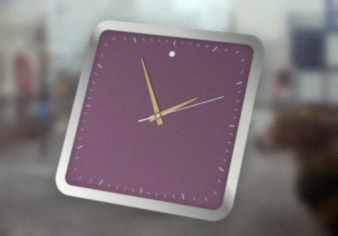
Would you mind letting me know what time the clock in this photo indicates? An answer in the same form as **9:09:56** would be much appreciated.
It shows **1:55:11**
